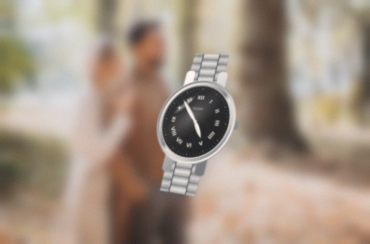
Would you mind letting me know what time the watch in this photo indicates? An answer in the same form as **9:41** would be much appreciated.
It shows **4:53**
